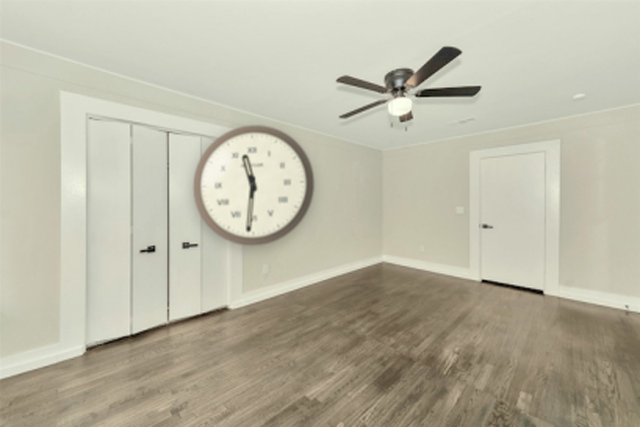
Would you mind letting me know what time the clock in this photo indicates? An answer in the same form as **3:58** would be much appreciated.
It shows **11:31**
